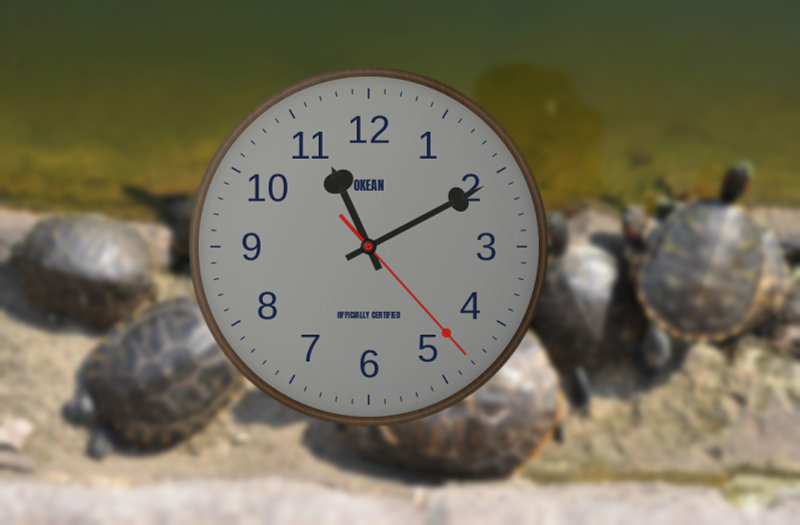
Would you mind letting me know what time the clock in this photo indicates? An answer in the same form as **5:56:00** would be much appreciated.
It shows **11:10:23**
